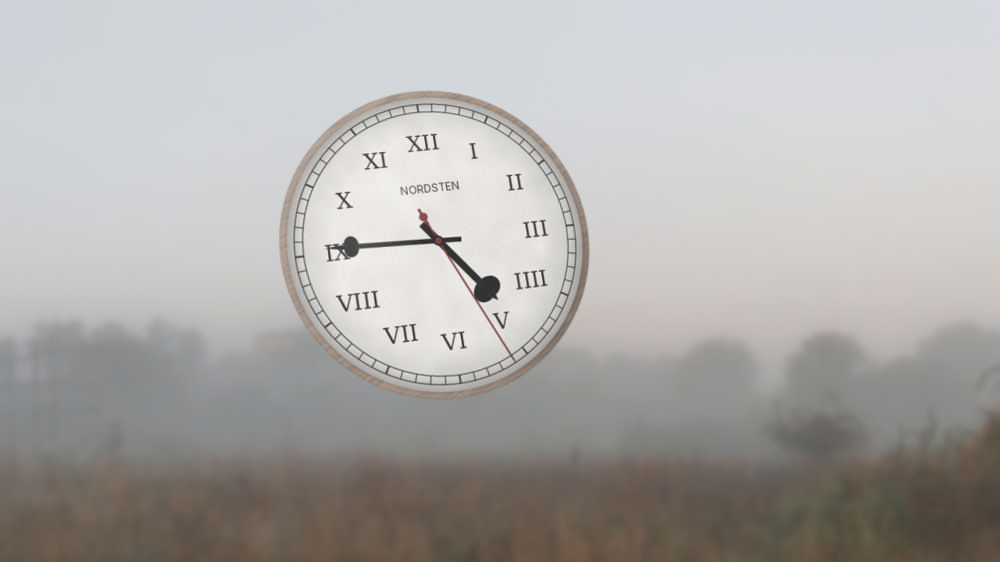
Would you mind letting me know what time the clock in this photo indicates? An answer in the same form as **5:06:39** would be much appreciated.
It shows **4:45:26**
